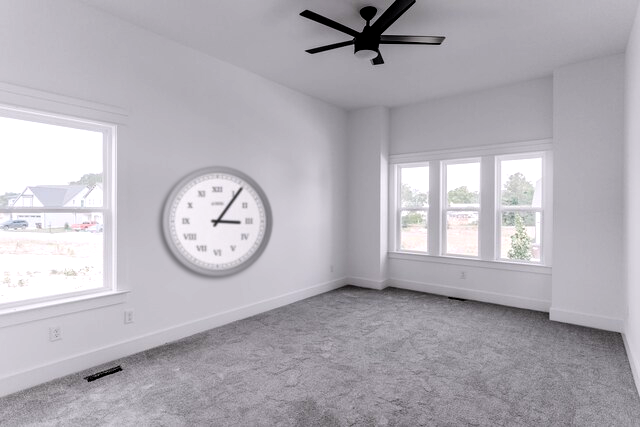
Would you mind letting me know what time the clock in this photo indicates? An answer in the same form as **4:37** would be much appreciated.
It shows **3:06**
